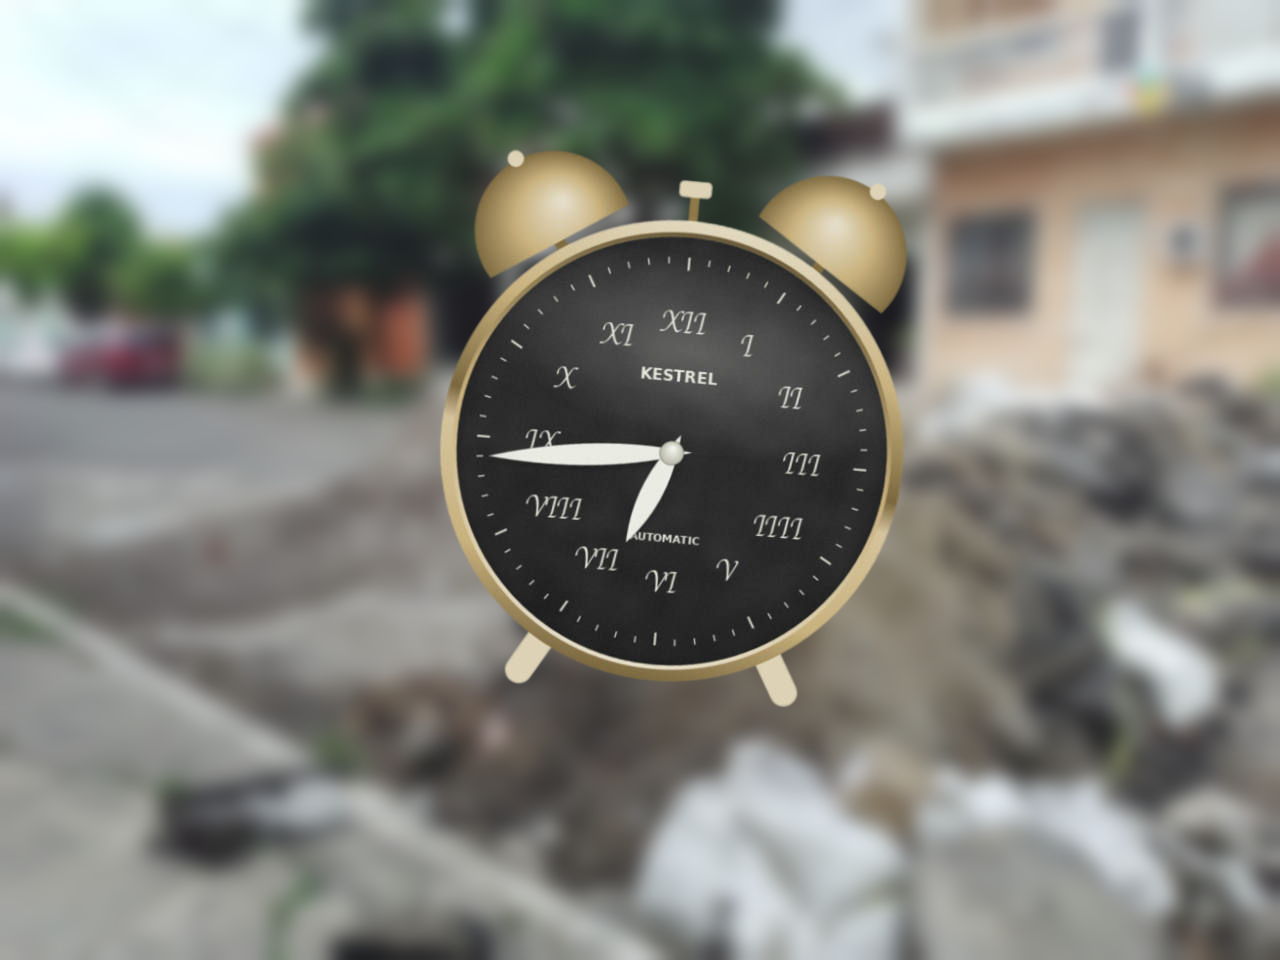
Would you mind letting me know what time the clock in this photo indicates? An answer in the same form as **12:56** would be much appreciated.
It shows **6:44**
